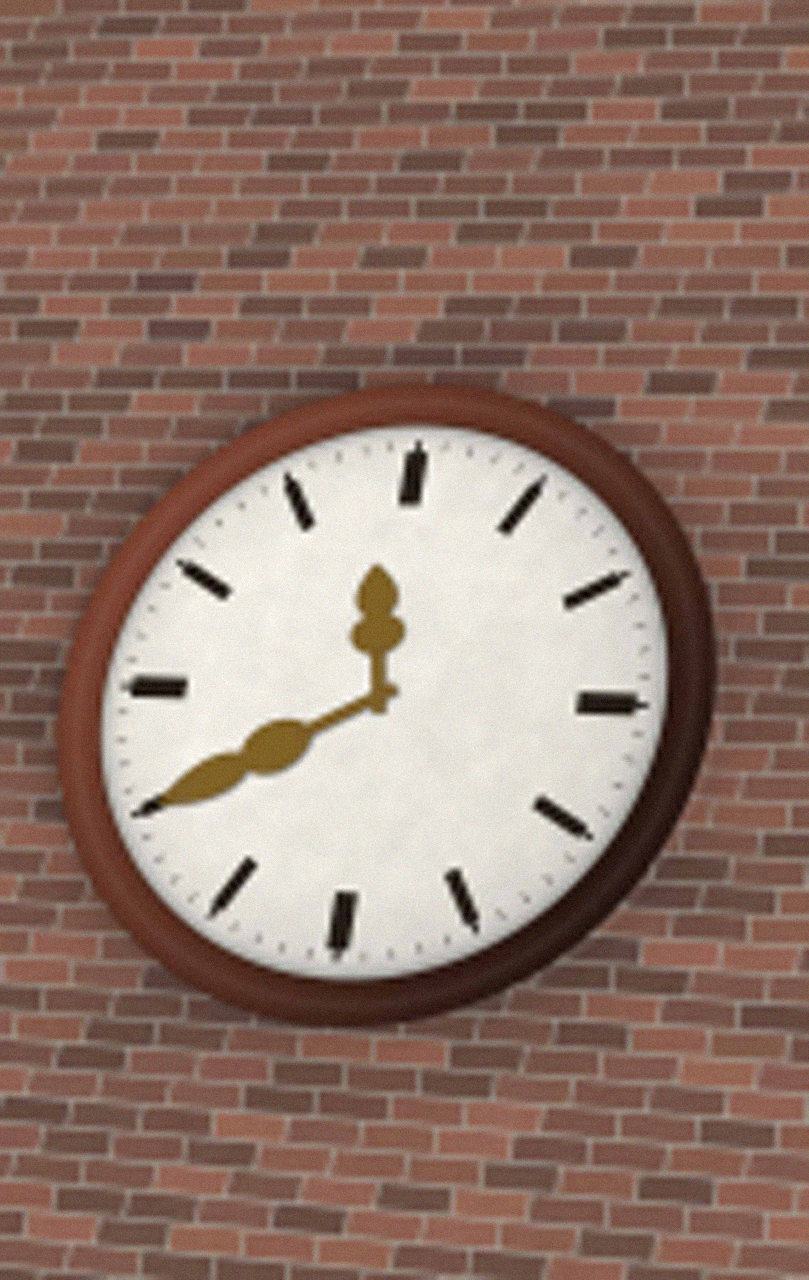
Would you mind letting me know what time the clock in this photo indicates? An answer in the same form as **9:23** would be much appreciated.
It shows **11:40**
